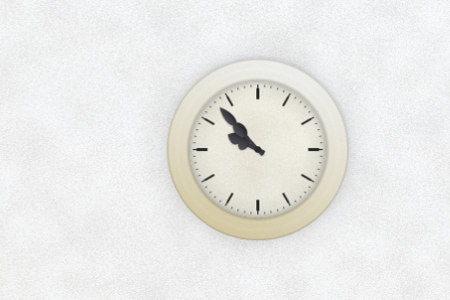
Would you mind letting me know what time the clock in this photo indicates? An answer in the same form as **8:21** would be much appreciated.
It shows **9:53**
